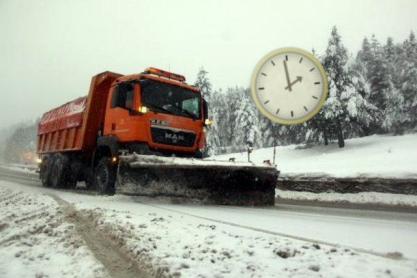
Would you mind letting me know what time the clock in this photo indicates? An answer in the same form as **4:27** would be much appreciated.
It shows **1:59**
